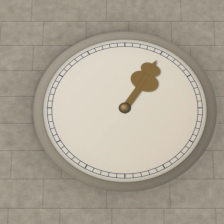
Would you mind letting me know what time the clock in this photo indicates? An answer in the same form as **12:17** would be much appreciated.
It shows **1:05**
